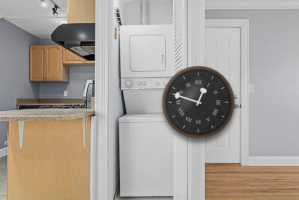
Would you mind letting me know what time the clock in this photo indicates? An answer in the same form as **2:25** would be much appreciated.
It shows **12:48**
